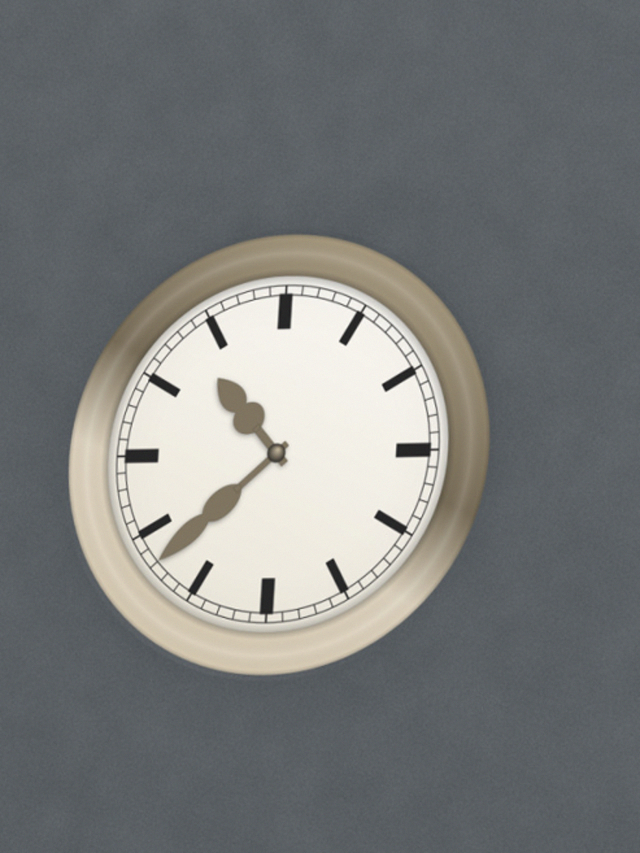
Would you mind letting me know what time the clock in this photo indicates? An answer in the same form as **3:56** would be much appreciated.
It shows **10:38**
